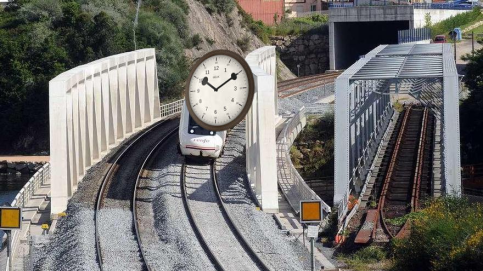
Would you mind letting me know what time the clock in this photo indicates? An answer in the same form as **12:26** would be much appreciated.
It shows **10:10**
